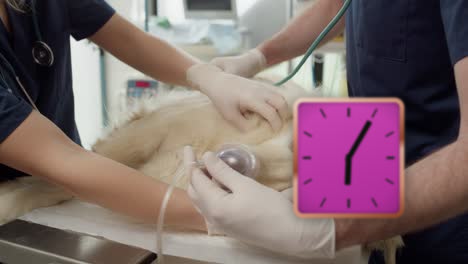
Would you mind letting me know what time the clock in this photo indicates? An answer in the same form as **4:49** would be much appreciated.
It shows **6:05**
